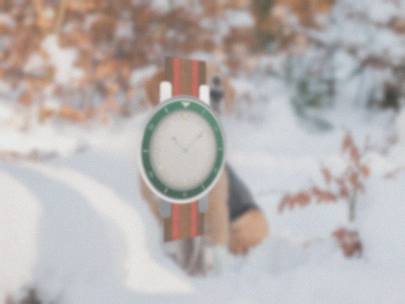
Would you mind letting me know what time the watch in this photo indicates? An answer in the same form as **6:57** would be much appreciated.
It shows **10:08**
